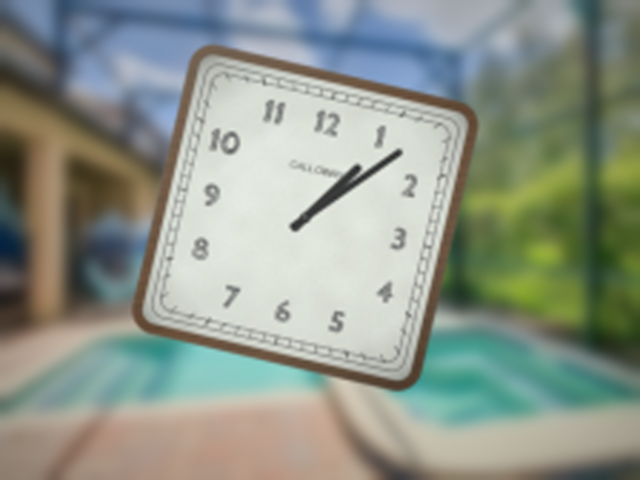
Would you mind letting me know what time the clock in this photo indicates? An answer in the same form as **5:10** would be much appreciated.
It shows **1:07**
